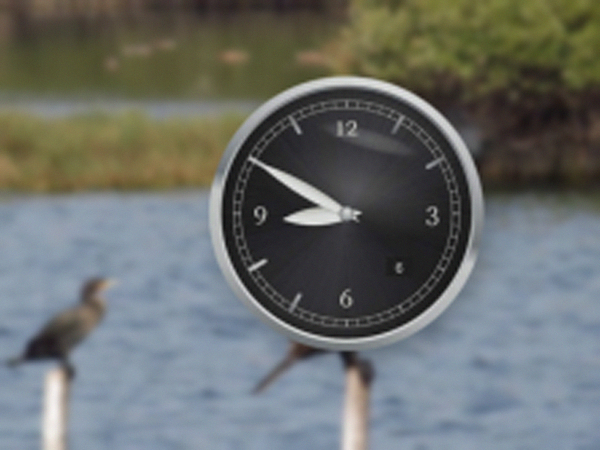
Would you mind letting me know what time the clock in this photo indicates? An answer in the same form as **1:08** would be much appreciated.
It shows **8:50**
